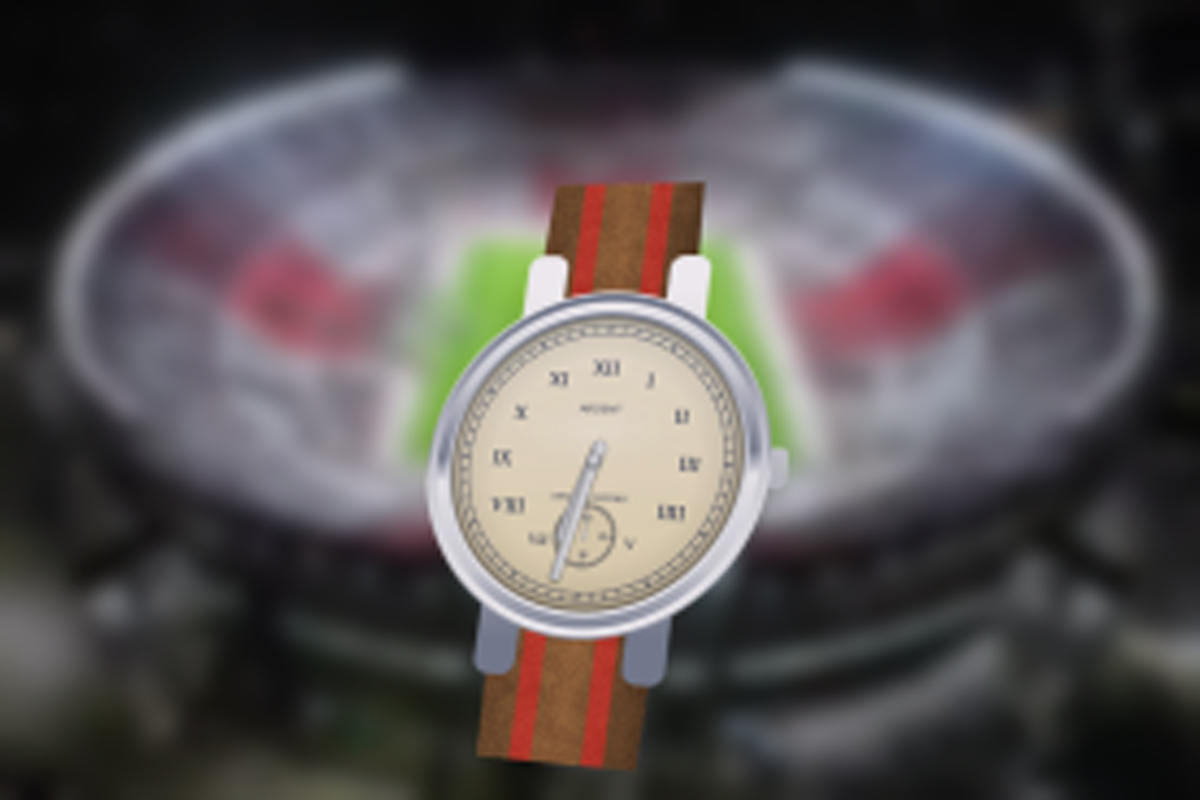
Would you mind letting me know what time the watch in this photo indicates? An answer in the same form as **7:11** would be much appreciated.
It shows **6:32**
